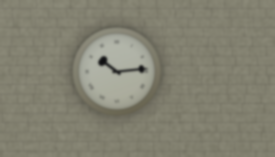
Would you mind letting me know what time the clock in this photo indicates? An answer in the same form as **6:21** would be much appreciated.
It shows **10:14**
